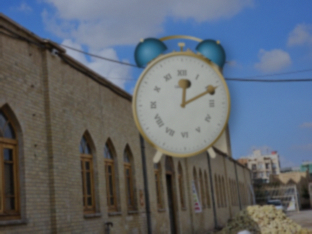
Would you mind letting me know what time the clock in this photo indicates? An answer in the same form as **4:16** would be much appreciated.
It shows **12:11**
